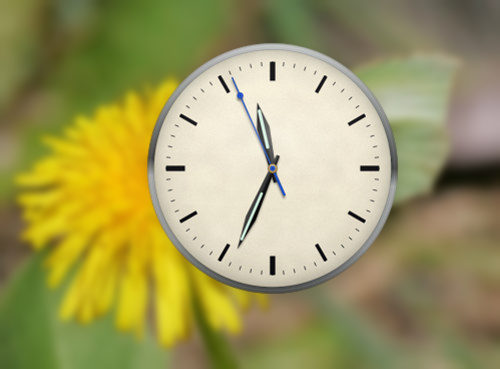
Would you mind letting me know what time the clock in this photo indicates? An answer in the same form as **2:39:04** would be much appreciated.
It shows **11:33:56**
